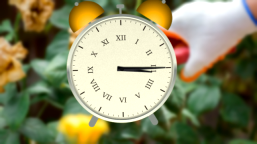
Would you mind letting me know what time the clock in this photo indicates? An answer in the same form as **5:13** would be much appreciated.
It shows **3:15**
